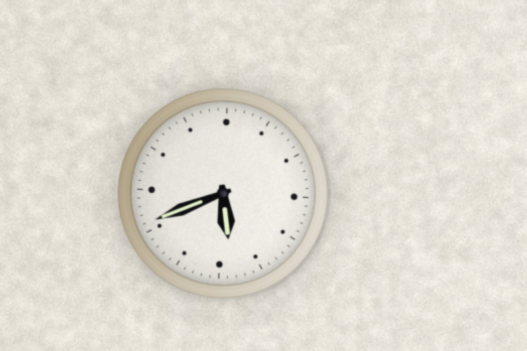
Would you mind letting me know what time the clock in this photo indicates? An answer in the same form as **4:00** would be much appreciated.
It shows **5:41**
